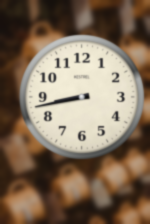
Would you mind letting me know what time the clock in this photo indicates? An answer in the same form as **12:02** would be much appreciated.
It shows **8:43**
